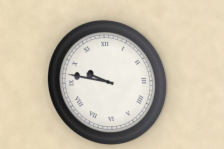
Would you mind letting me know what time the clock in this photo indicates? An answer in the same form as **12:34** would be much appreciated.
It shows **9:47**
